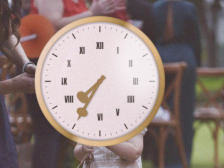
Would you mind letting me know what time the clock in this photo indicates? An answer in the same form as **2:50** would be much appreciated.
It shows **7:35**
